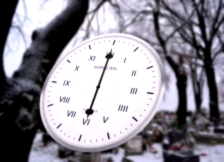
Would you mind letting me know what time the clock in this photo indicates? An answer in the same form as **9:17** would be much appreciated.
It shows **6:00**
